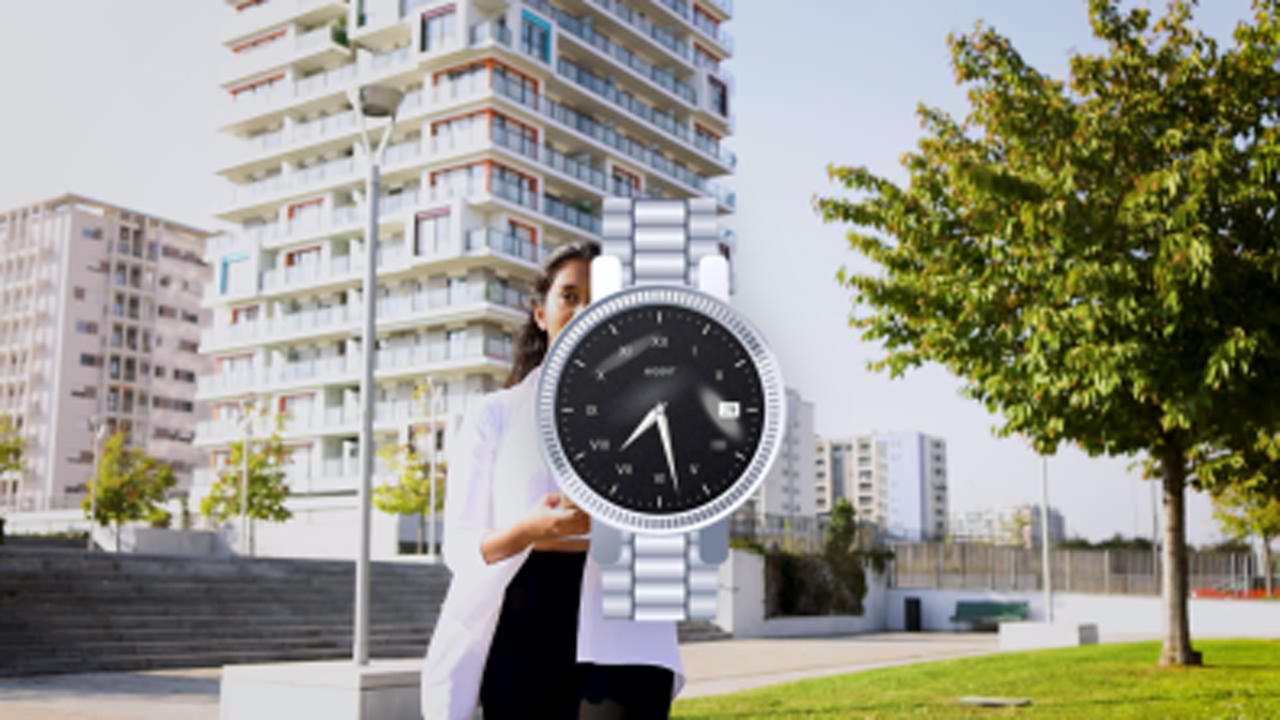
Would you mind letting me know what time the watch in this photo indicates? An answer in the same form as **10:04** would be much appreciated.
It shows **7:28**
